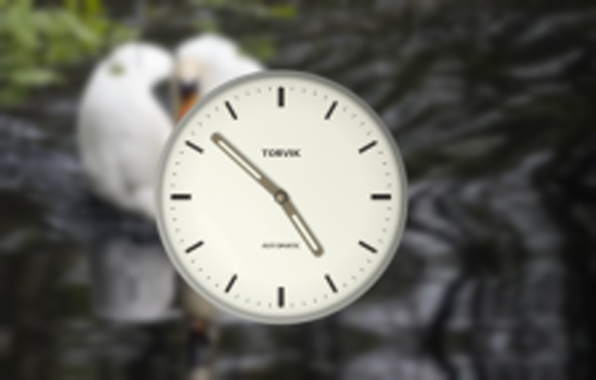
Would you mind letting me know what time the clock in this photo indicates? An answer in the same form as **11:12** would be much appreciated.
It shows **4:52**
